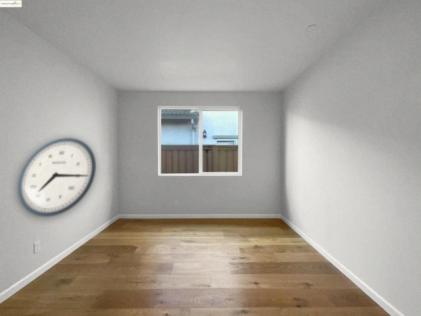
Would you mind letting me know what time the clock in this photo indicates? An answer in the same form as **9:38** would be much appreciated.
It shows **7:15**
